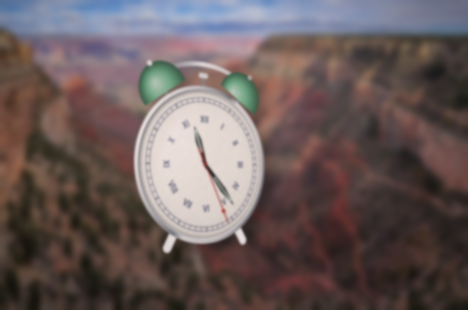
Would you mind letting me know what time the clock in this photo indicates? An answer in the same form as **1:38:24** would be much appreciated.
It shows **11:23:26**
